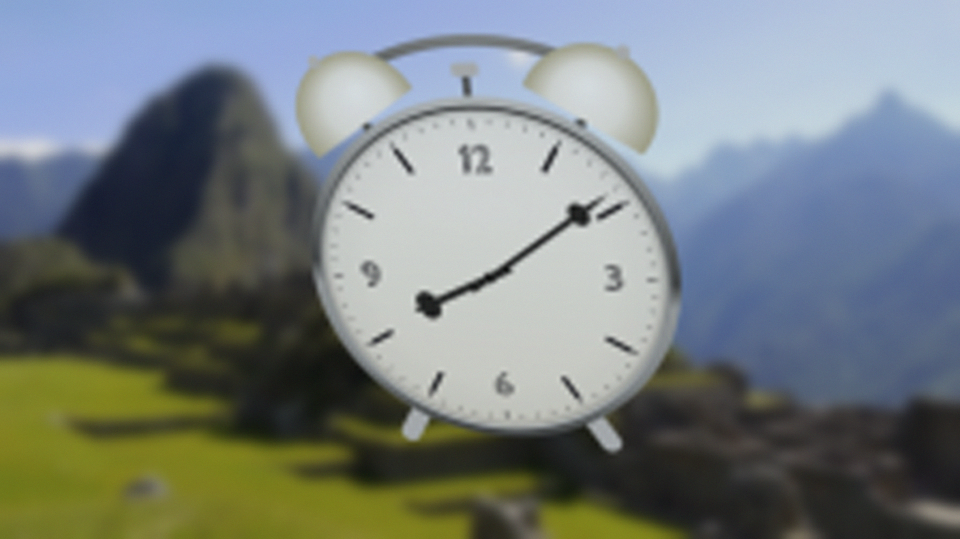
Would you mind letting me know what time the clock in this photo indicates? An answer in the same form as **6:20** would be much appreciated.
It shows **8:09**
